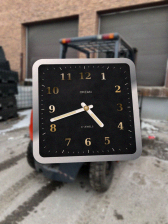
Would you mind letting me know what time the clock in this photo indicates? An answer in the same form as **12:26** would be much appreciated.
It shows **4:42**
